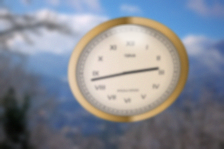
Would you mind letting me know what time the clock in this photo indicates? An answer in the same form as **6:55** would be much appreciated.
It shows **2:43**
